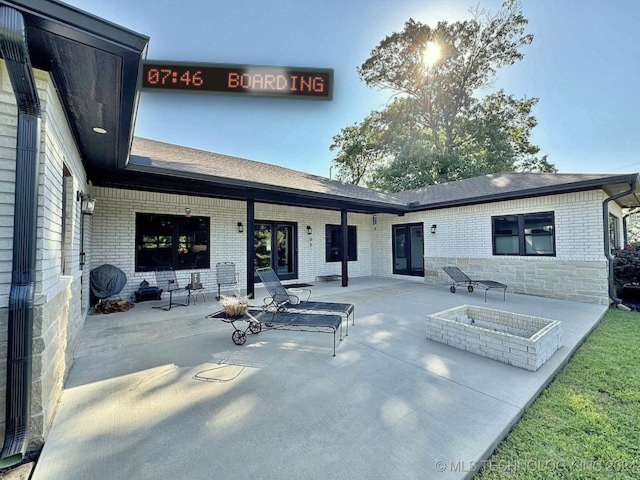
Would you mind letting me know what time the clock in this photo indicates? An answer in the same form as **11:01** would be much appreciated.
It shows **7:46**
